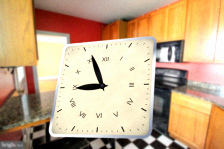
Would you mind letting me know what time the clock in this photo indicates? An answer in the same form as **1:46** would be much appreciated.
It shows **8:56**
